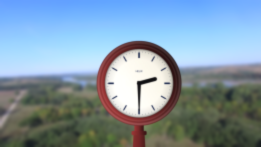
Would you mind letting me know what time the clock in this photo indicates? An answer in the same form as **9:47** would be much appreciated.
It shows **2:30**
